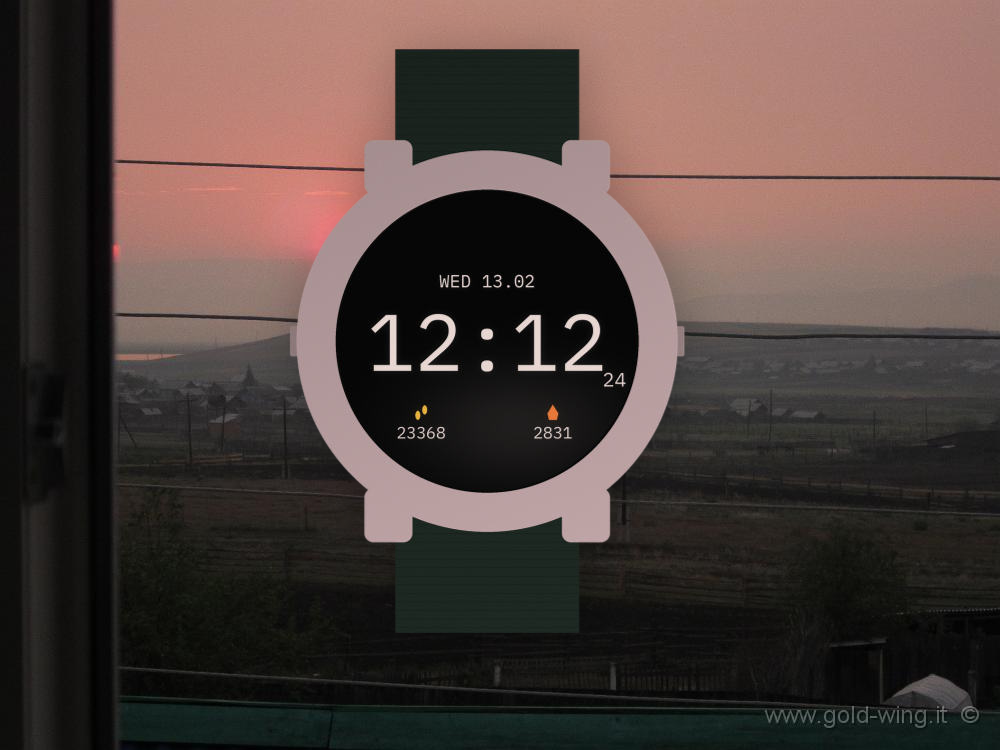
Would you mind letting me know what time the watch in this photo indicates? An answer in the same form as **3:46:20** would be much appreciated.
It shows **12:12:24**
